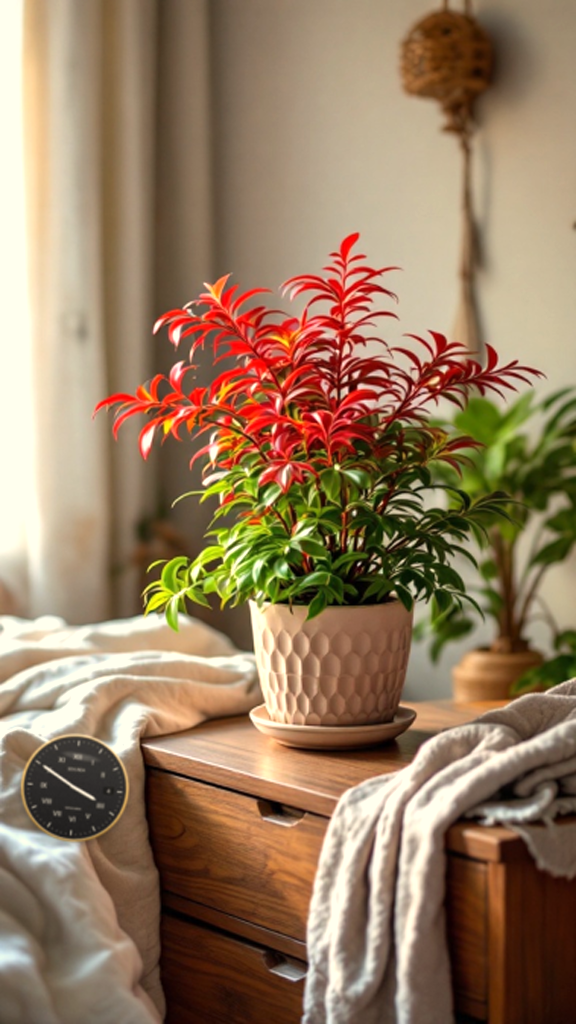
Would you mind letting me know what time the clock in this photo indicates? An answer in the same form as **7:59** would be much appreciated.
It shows **3:50**
